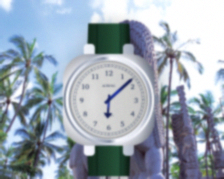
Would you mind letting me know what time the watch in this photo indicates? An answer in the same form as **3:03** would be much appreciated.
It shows **6:08**
